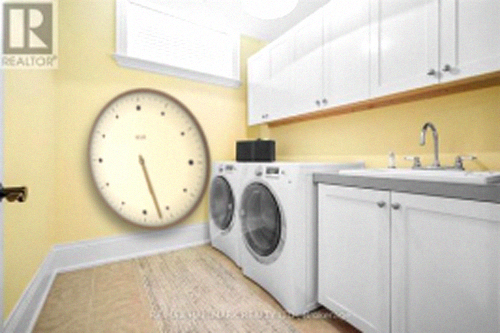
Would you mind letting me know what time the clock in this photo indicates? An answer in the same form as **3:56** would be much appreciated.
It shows **5:27**
